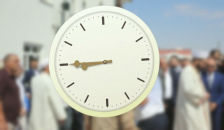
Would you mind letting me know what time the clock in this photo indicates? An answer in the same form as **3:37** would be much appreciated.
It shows **8:45**
